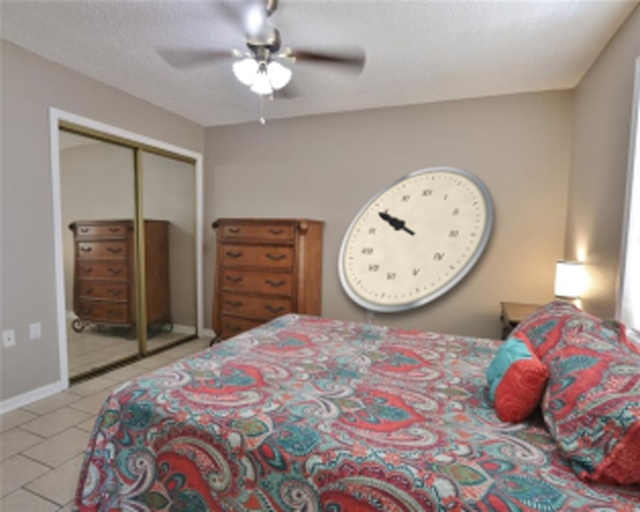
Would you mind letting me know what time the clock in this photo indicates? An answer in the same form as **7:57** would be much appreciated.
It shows **9:49**
